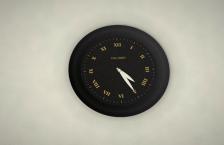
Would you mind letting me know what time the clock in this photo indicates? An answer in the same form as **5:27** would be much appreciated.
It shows **4:25**
